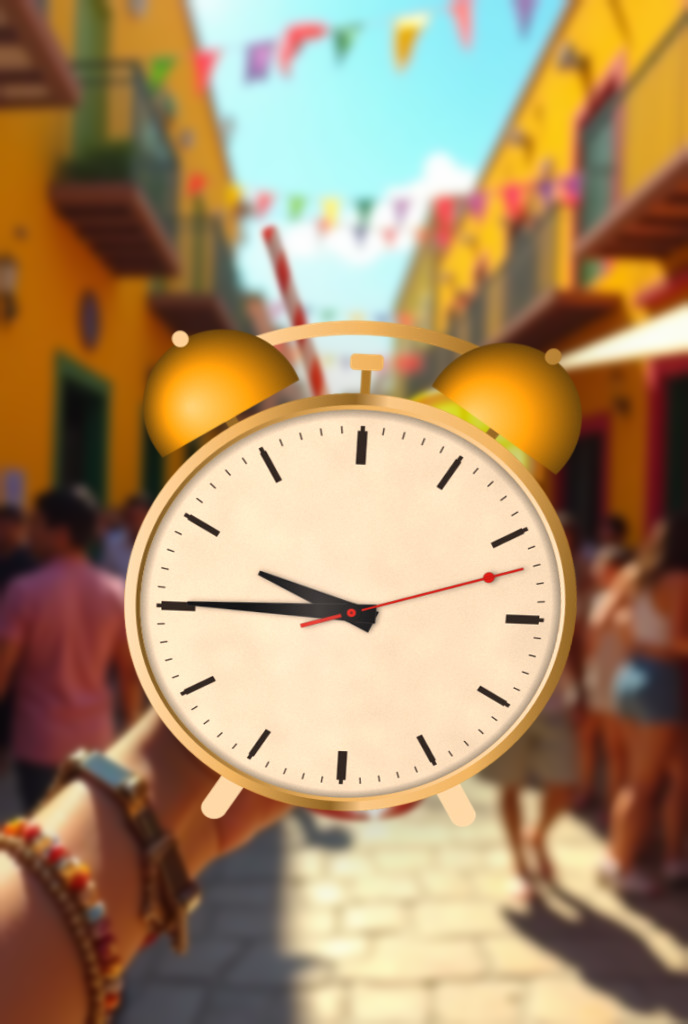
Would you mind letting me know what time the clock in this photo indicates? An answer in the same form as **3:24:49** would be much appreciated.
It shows **9:45:12**
